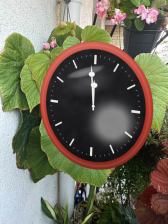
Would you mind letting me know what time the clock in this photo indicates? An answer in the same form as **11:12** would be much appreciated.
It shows **11:59**
